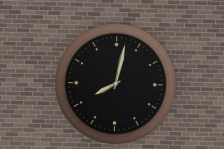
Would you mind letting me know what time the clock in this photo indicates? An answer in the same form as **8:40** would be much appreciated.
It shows **8:02**
